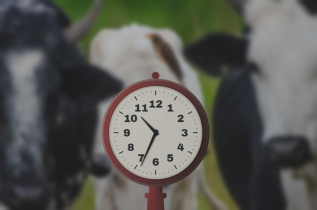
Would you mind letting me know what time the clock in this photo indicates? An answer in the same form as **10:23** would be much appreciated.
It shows **10:34**
